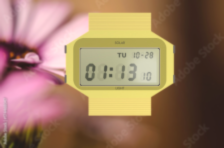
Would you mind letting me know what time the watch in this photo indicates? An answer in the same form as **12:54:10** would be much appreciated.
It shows **1:13:10**
